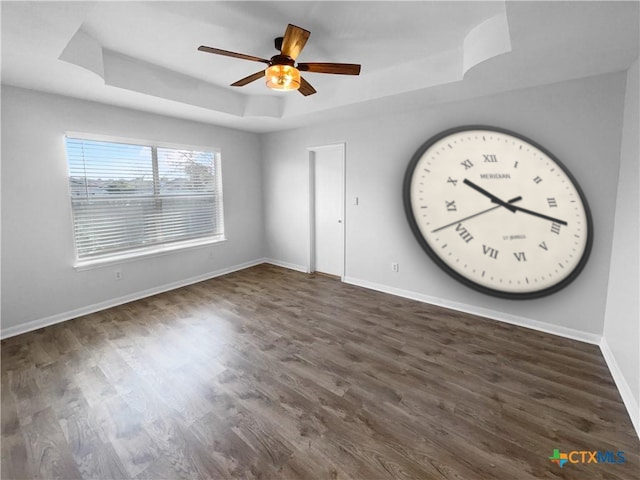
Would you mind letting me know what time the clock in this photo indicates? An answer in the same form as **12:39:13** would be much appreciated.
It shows **10:18:42**
